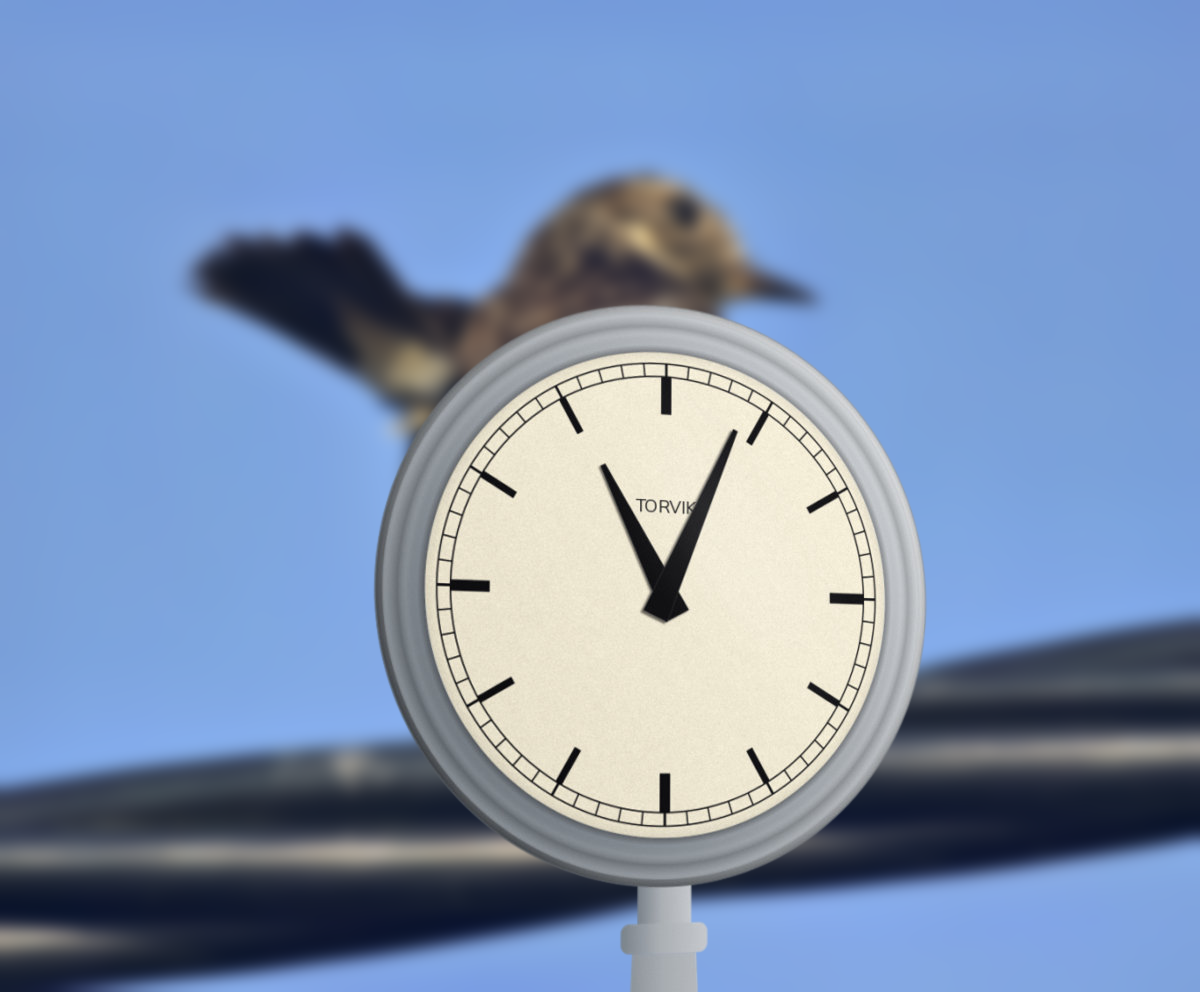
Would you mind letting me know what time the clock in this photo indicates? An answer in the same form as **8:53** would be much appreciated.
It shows **11:04**
